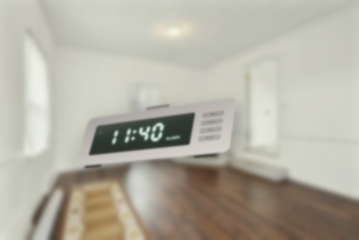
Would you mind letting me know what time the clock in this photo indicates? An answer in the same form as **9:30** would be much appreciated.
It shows **11:40**
